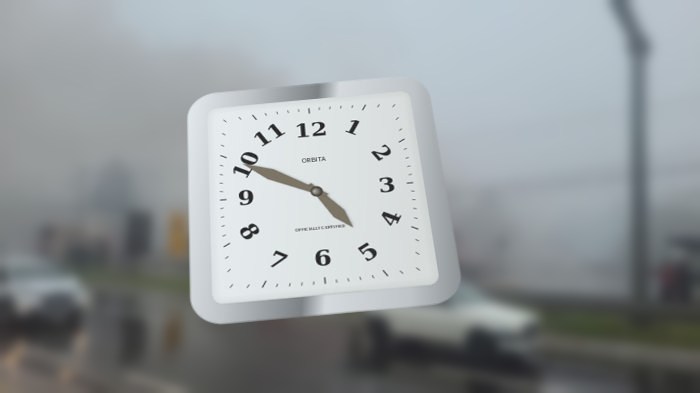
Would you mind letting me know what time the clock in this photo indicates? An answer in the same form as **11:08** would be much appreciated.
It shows **4:50**
